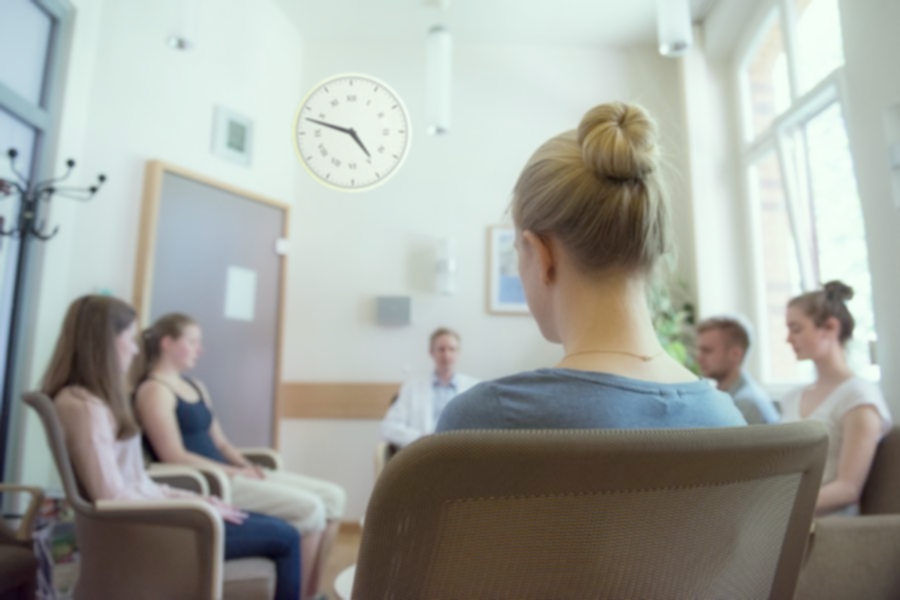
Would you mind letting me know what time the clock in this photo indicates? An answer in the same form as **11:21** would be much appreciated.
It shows **4:48**
